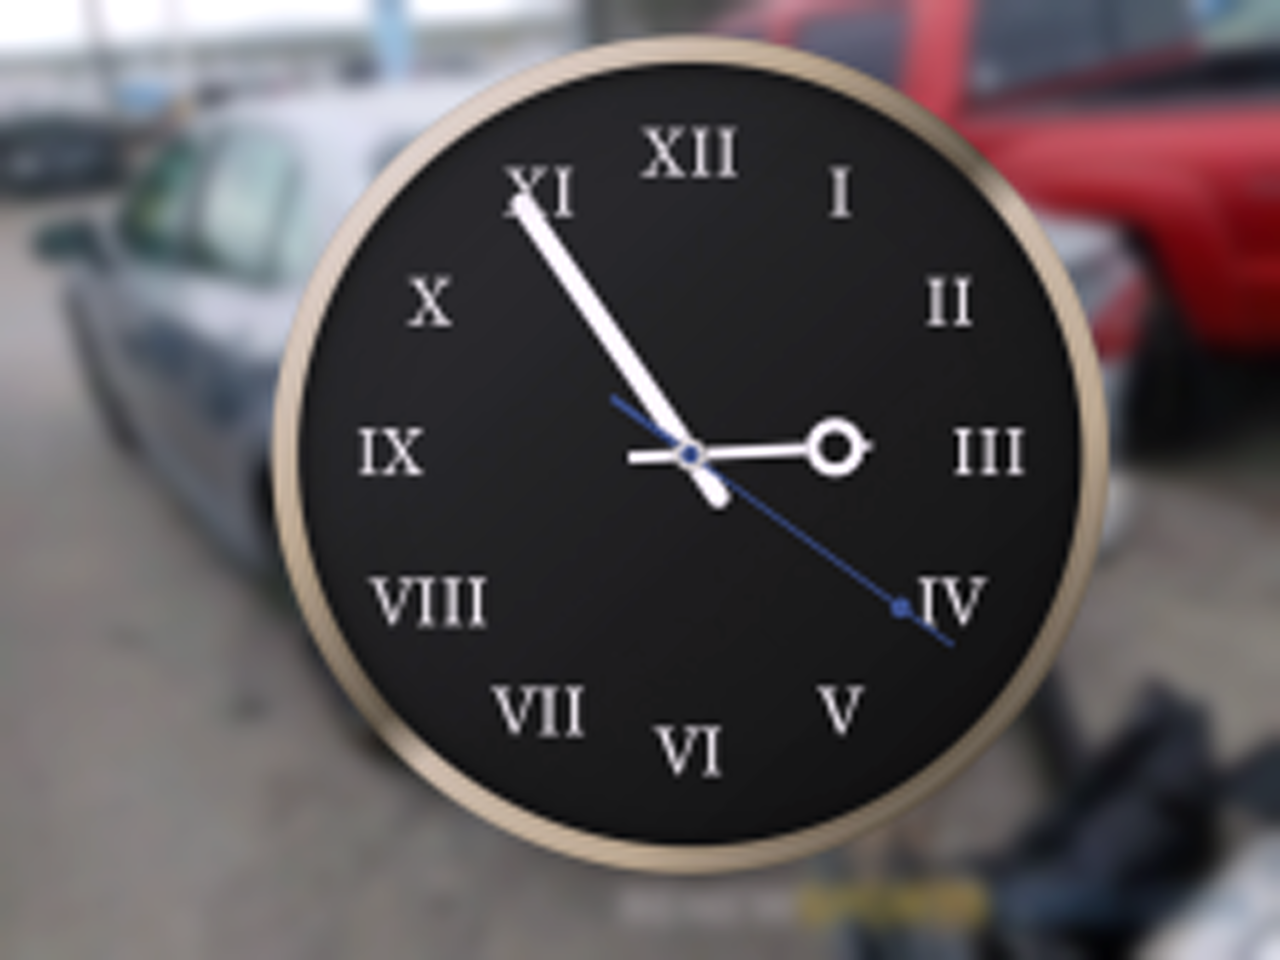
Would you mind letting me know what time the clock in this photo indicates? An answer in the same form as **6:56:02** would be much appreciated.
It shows **2:54:21**
